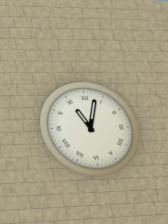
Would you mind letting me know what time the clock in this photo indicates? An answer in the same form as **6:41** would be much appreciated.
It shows **11:03**
